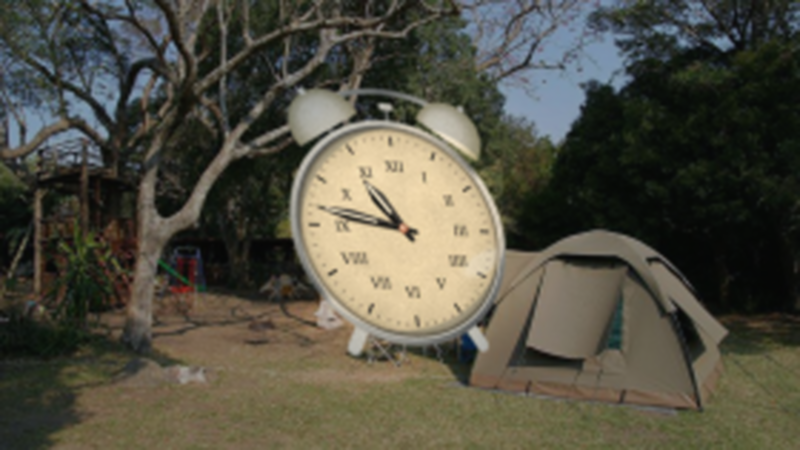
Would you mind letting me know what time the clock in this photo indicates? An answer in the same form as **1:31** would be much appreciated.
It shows **10:47**
